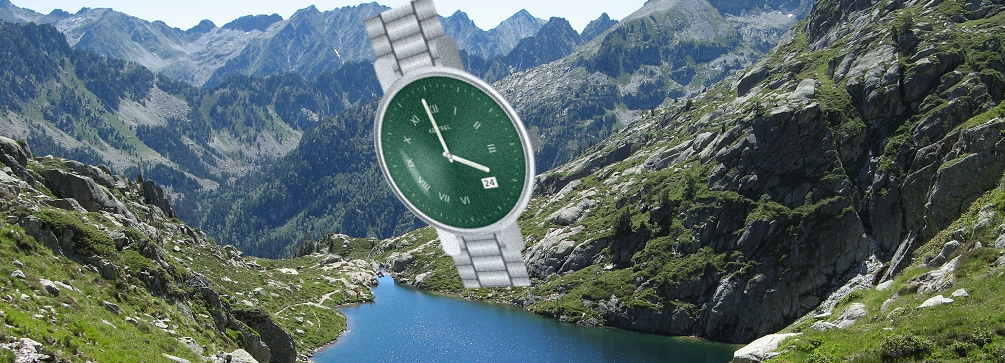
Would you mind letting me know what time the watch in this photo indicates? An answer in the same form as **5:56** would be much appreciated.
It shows **3:59**
